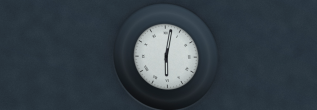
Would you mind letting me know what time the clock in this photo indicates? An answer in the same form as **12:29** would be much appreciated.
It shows **6:02**
